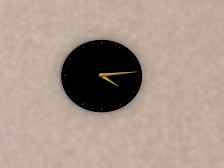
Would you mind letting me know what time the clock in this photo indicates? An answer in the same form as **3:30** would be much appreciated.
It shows **4:14**
